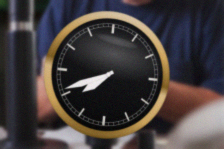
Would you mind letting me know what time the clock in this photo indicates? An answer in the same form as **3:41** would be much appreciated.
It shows **7:41**
